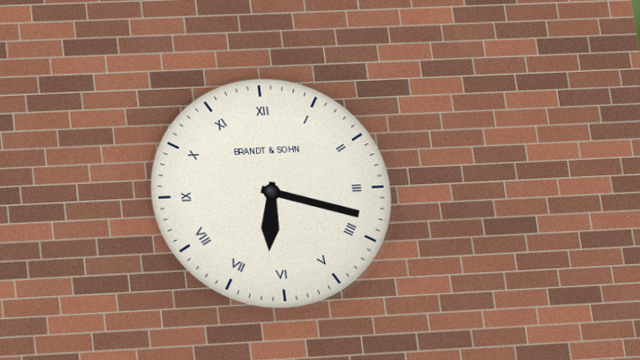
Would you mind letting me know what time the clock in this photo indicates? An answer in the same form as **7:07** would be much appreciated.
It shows **6:18**
